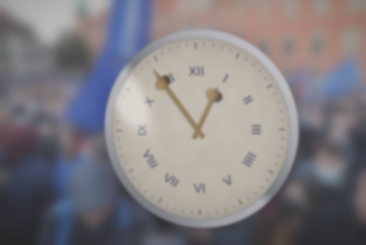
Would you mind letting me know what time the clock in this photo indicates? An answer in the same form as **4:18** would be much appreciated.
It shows **12:54**
